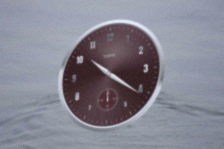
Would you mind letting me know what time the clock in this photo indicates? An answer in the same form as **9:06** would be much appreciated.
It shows **10:21**
